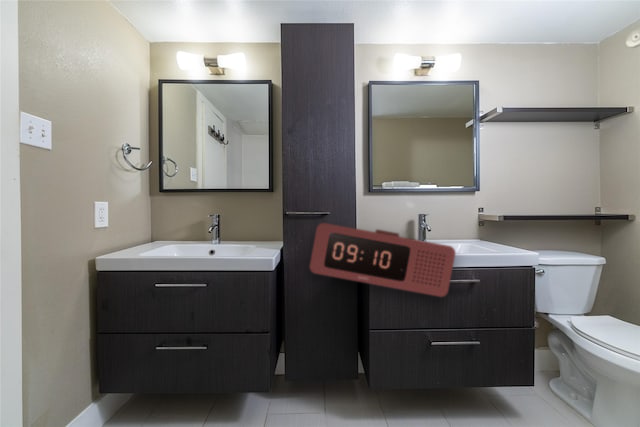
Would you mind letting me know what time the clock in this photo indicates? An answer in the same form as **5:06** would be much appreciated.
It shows **9:10**
